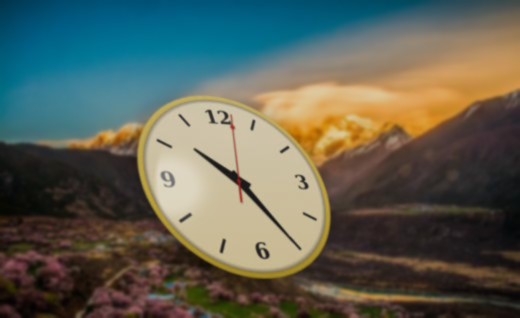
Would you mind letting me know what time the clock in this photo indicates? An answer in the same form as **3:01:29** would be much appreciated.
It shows **10:25:02**
